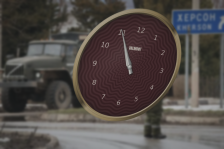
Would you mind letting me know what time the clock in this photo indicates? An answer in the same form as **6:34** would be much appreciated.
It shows **10:55**
